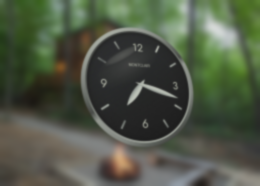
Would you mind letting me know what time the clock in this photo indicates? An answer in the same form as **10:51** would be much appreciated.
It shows **7:18**
